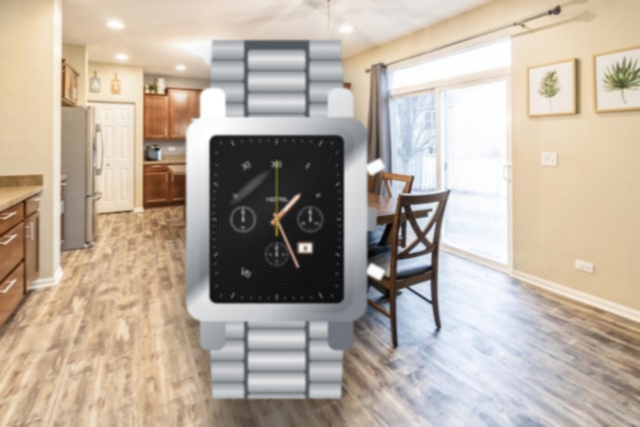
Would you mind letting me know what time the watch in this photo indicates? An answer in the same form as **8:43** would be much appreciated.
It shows **1:26**
